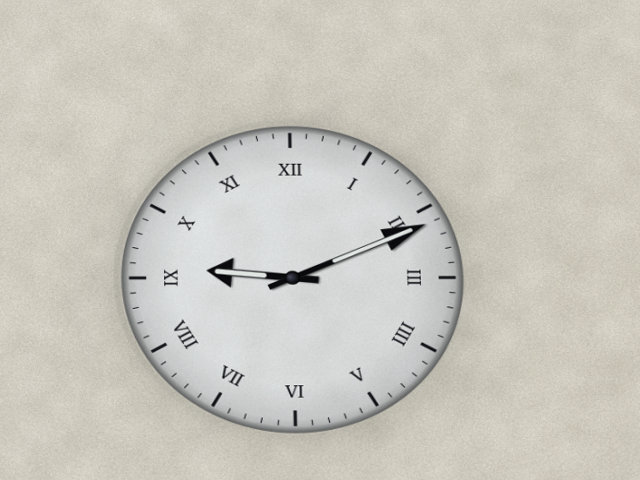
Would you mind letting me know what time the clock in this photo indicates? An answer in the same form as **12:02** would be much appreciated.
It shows **9:11**
